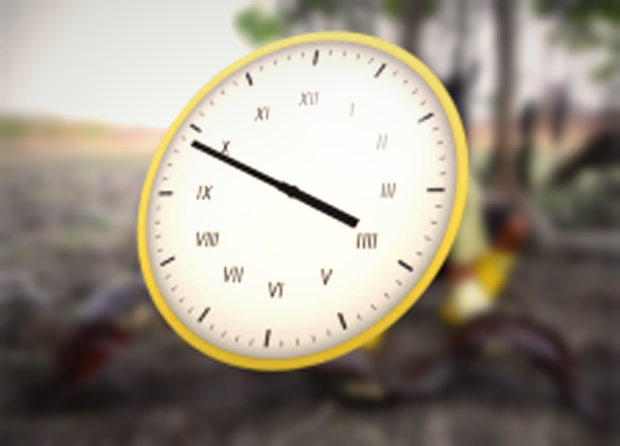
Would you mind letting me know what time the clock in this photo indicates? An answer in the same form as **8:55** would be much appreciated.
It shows **3:49**
